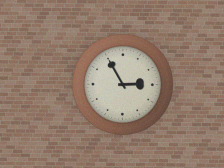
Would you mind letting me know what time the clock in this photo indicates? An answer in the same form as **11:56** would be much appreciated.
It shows **2:55**
